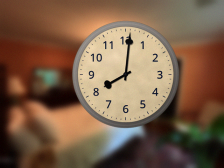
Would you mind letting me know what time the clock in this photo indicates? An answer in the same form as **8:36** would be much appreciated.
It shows **8:01**
